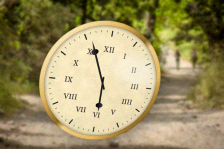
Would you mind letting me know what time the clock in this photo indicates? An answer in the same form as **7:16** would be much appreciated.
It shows **5:56**
